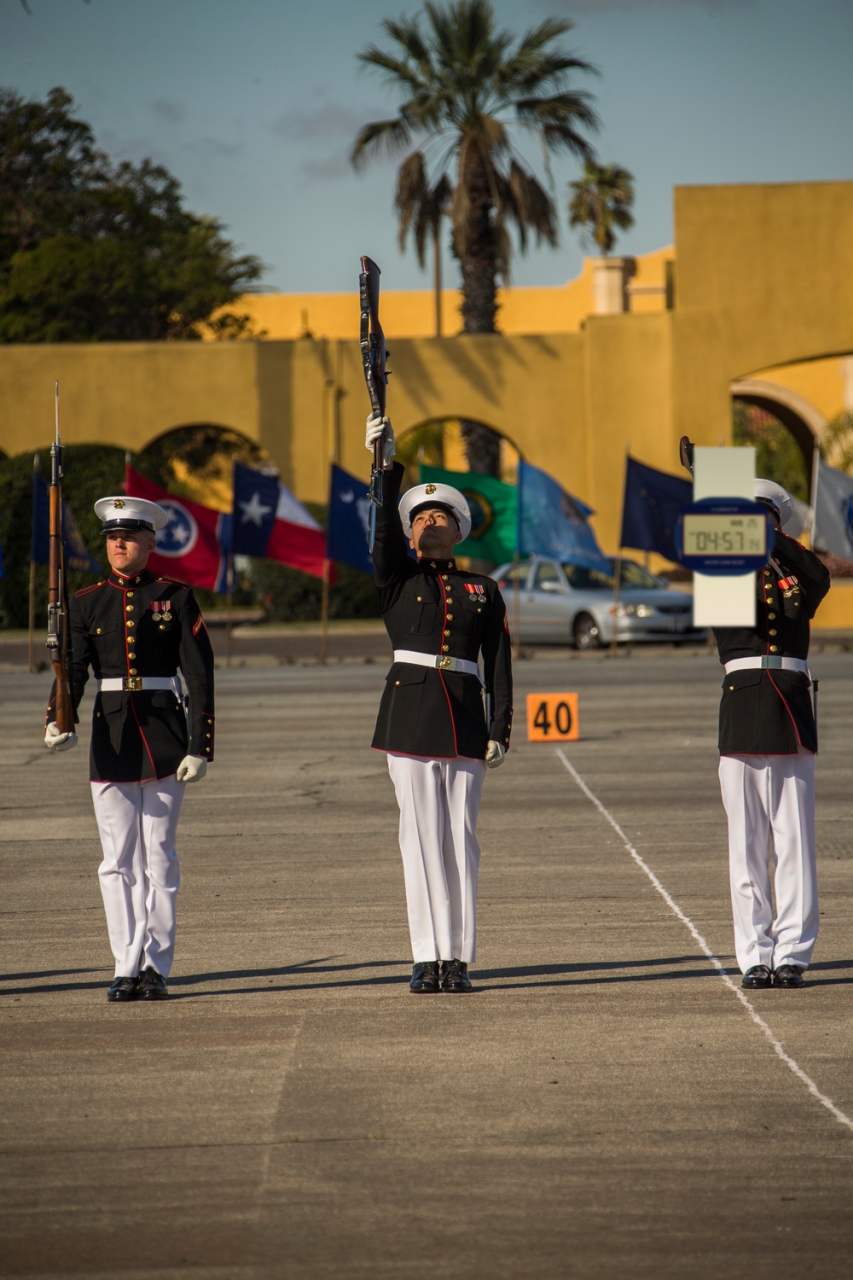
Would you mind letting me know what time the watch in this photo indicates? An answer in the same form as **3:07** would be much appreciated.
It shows **4:57**
